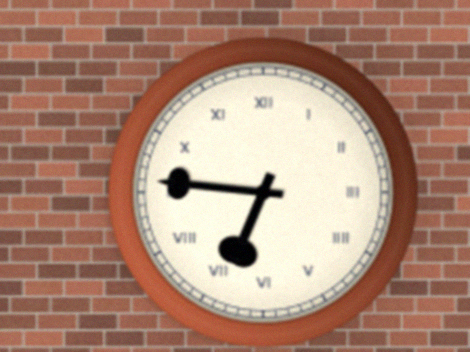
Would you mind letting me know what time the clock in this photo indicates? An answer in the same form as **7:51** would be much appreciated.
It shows **6:46**
